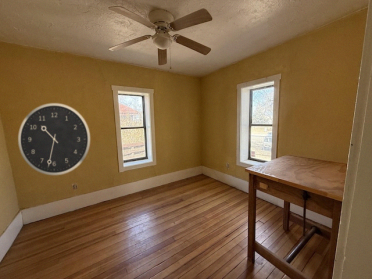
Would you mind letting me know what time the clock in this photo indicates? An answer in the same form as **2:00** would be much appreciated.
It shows **10:32**
